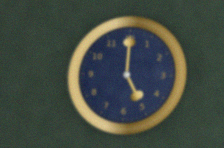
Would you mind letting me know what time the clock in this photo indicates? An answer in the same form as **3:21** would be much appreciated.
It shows **5:00**
